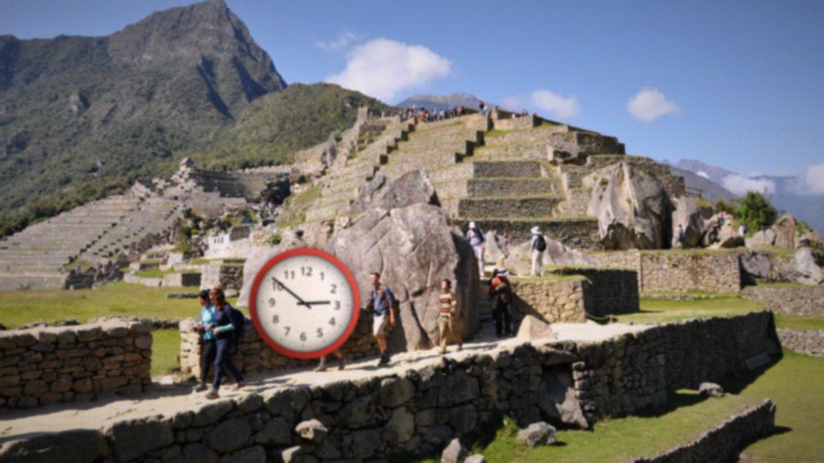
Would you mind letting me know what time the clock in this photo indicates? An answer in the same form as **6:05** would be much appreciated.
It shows **2:51**
